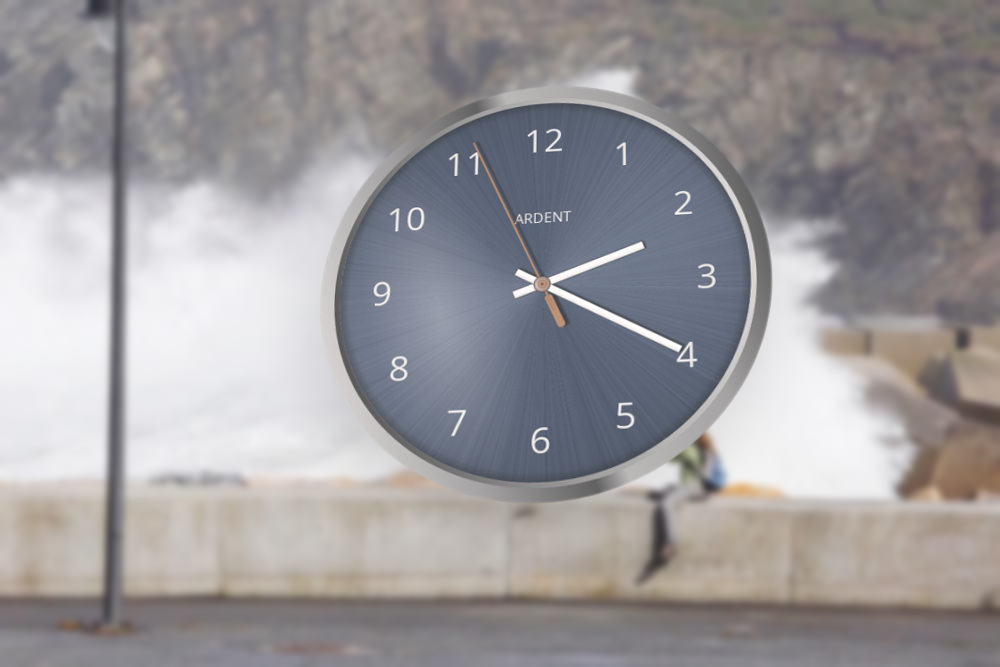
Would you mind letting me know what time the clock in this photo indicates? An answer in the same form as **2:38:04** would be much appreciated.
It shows **2:19:56**
